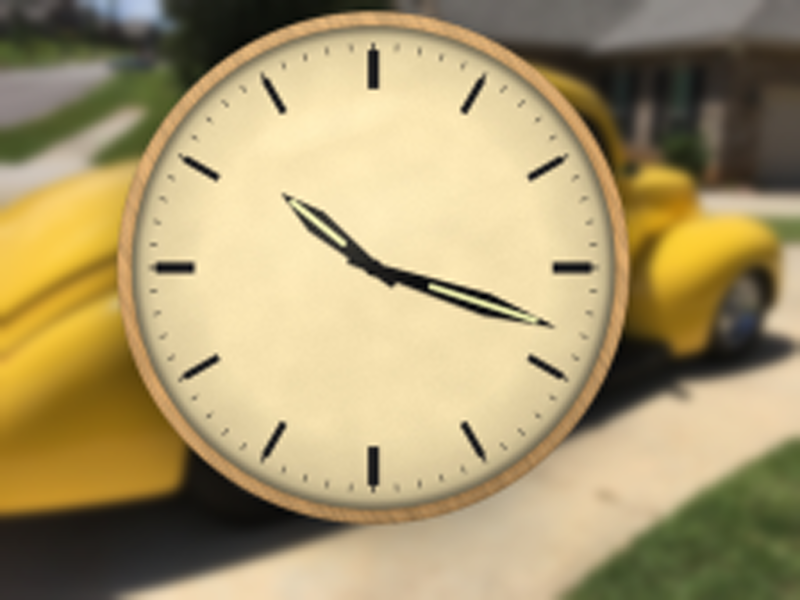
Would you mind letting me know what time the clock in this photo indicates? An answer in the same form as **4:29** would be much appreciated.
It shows **10:18**
